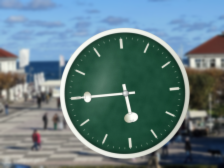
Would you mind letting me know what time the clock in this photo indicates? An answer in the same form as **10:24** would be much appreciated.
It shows **5:45**
